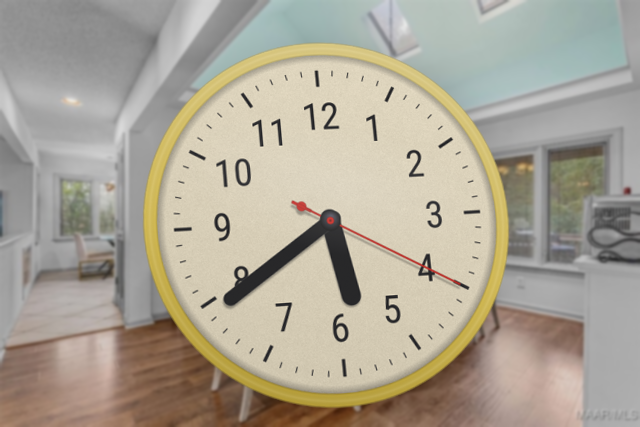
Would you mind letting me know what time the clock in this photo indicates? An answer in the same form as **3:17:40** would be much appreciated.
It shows **5:39:20**
